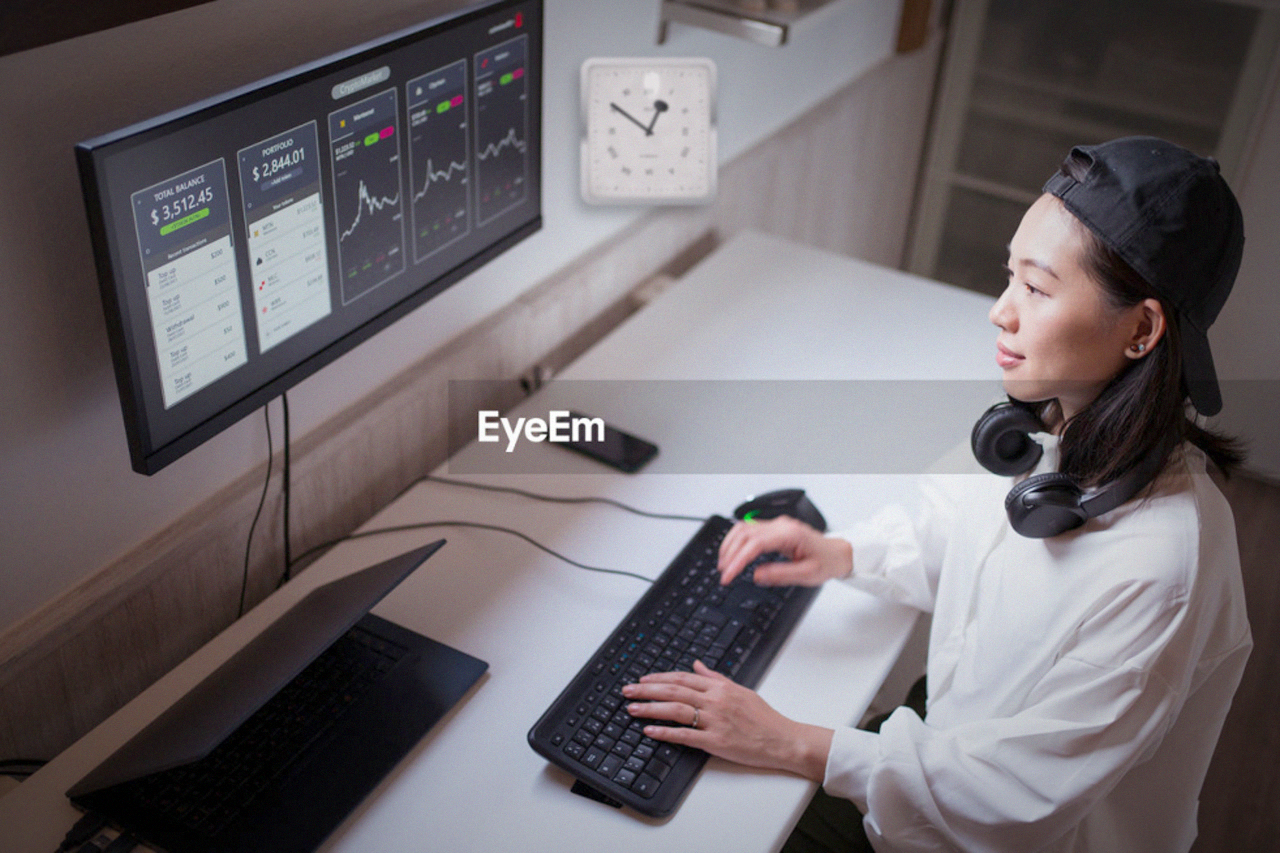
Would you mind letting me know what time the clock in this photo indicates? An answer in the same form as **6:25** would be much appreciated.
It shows **12:51**
